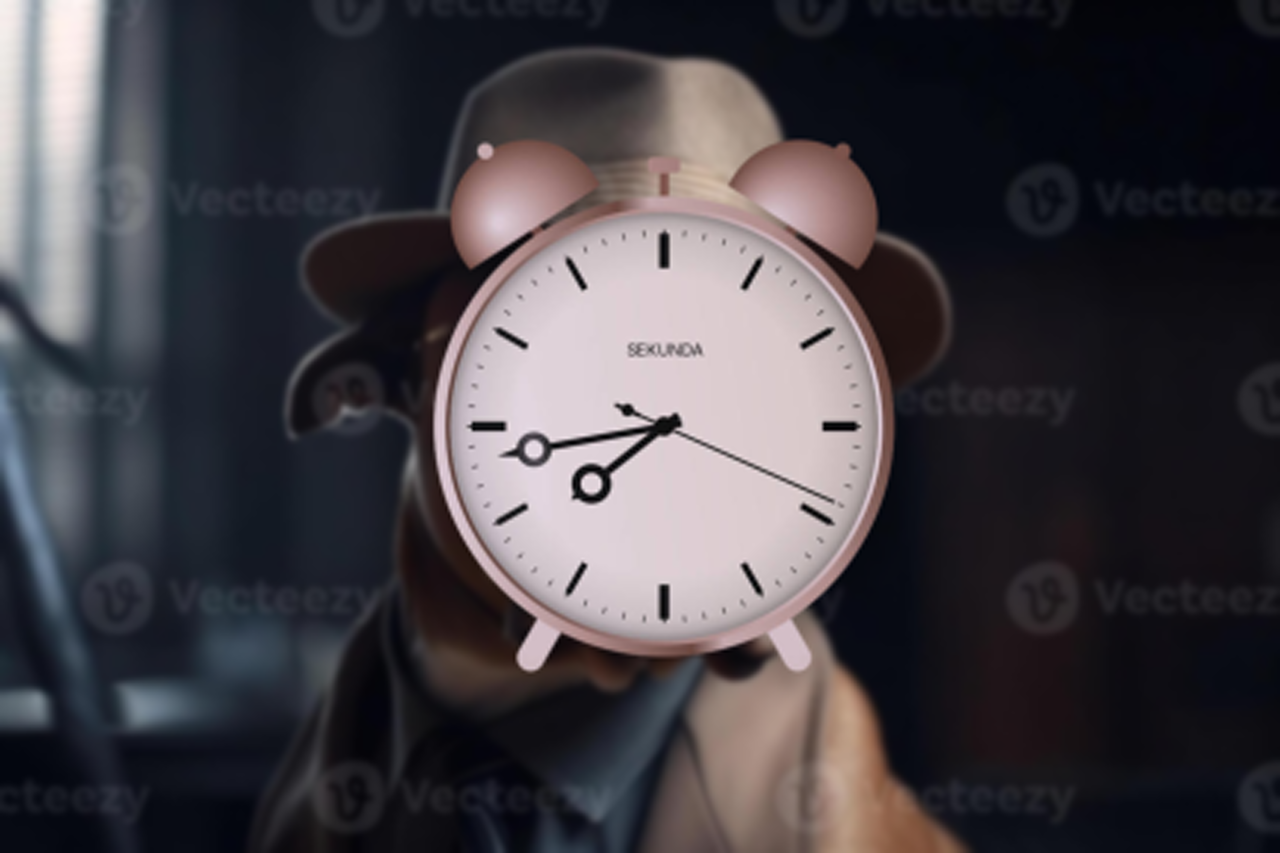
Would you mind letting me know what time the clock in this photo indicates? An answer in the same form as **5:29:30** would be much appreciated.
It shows **7:43:19**
